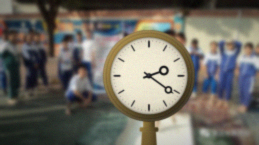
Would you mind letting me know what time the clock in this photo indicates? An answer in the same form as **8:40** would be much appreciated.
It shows **2:21**
